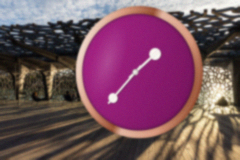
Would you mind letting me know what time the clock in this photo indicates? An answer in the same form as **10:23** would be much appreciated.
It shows **1:37**
